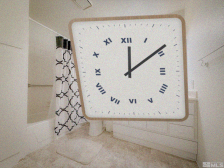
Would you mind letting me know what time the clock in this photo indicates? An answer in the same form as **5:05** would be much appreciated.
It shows **12:09**
